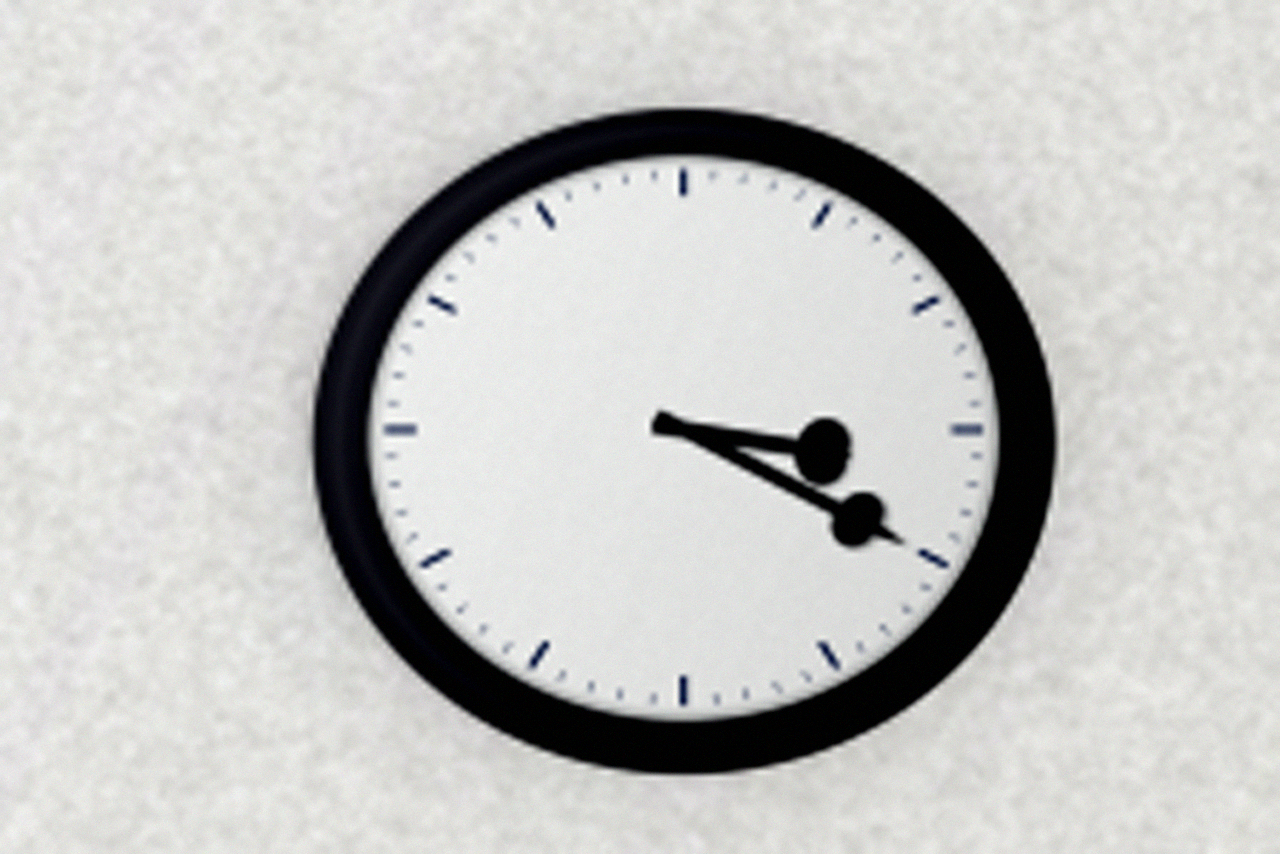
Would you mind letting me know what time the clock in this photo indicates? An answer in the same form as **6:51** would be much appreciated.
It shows **3:20**
